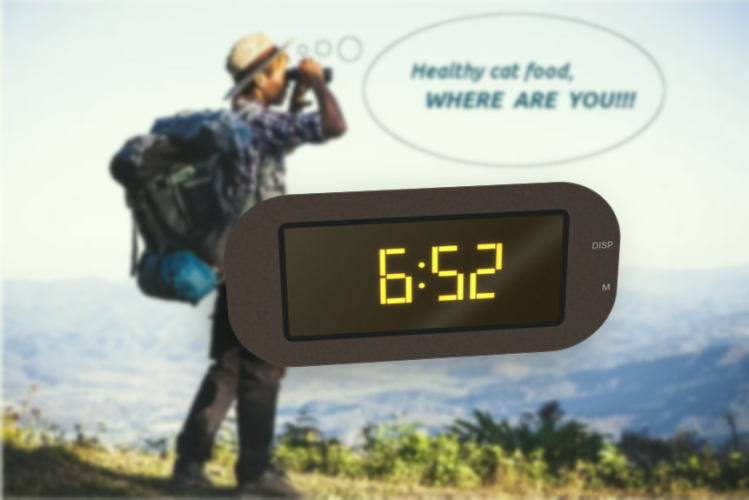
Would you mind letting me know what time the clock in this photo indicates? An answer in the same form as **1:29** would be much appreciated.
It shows **6:52**
